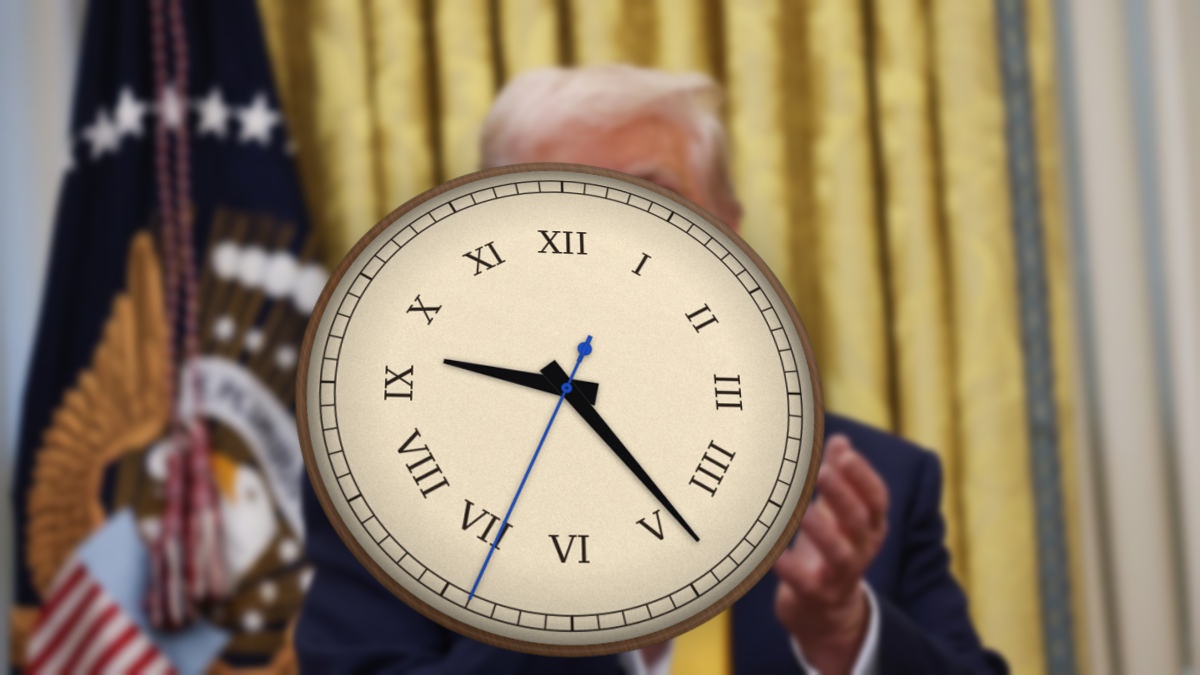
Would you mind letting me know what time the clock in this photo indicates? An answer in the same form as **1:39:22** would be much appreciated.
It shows **9:23:34**
